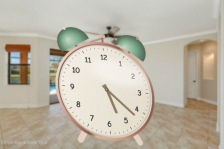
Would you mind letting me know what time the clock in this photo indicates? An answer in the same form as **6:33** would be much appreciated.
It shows **5:22**
